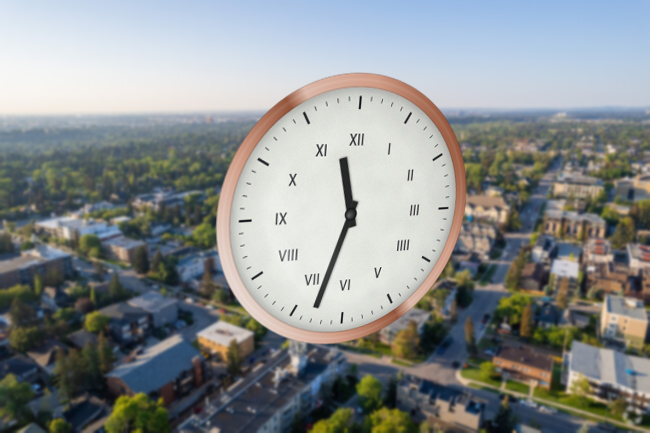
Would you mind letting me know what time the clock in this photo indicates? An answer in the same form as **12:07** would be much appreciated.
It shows **11:33**
